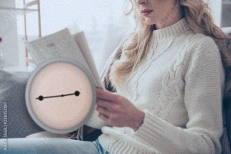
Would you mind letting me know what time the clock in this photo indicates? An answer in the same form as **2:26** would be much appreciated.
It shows **2:44**
